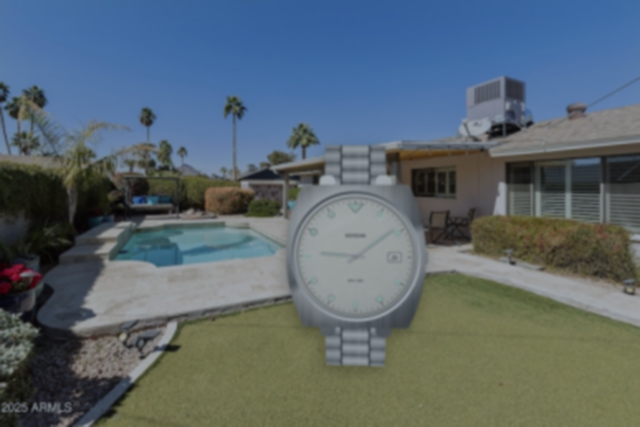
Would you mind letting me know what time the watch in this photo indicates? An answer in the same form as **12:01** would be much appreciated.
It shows **9:09**
